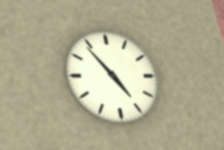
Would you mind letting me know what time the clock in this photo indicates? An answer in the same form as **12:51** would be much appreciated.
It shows **4:54**
